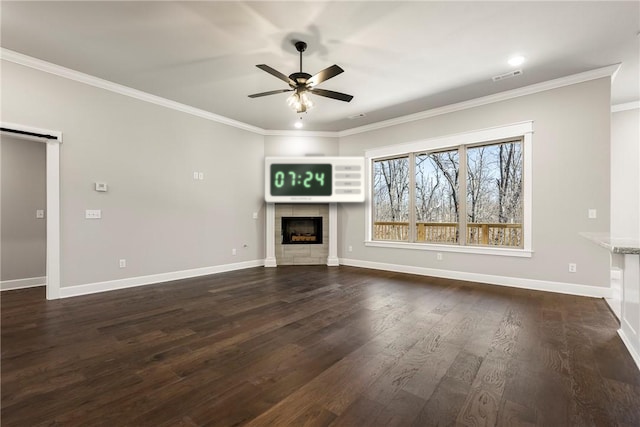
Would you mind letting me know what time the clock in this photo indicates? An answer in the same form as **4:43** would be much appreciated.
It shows **7:24**
